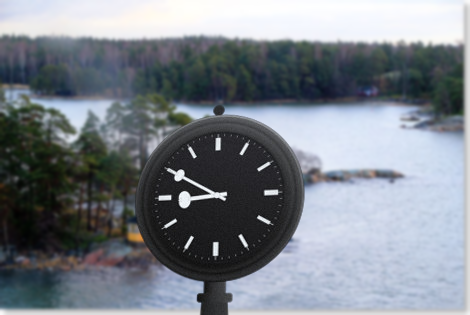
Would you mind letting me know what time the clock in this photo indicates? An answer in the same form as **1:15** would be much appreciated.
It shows **8:50**
